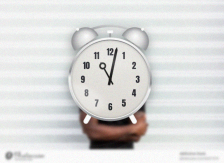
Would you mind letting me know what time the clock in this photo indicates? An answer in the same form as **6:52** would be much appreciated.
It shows **11:02**
